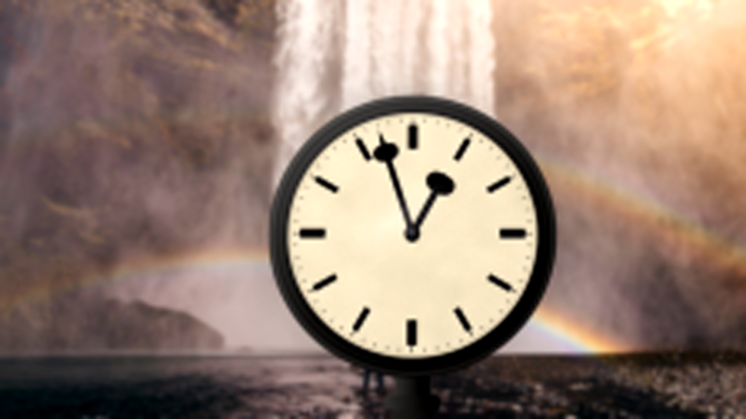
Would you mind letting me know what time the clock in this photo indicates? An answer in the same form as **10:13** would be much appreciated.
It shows **12:57**
